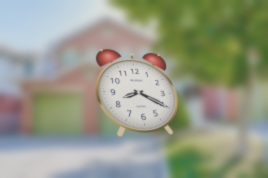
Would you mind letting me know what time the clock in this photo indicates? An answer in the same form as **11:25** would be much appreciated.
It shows **8:20**
